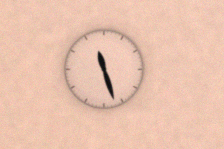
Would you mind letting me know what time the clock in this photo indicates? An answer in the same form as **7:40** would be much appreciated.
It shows **11:27**
